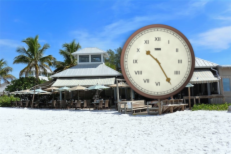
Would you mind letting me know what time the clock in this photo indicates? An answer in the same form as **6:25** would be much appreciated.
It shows **10:25**
